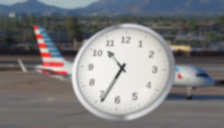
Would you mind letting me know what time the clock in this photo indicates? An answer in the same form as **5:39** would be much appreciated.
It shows **10:34**
